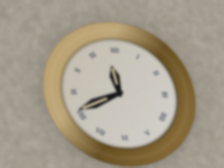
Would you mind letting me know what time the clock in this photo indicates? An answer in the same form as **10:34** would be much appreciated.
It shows **11:41**
